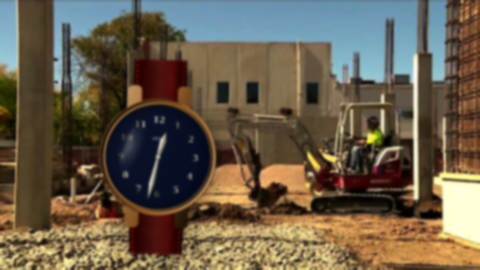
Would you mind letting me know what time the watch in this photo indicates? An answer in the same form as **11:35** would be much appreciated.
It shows **12:32**
